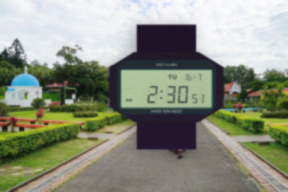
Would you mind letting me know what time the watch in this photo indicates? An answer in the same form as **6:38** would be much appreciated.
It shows **2:30**
